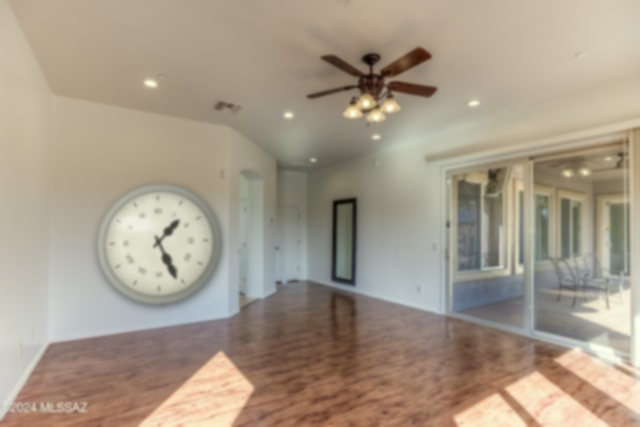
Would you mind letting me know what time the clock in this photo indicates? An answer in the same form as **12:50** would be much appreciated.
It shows **1:26**
